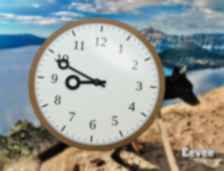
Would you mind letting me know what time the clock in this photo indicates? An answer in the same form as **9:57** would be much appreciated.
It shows **8:49**
